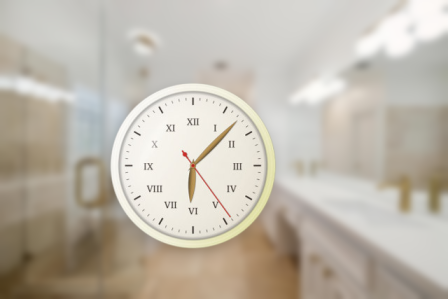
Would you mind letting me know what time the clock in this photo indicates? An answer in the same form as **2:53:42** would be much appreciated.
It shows **6:07:24**
